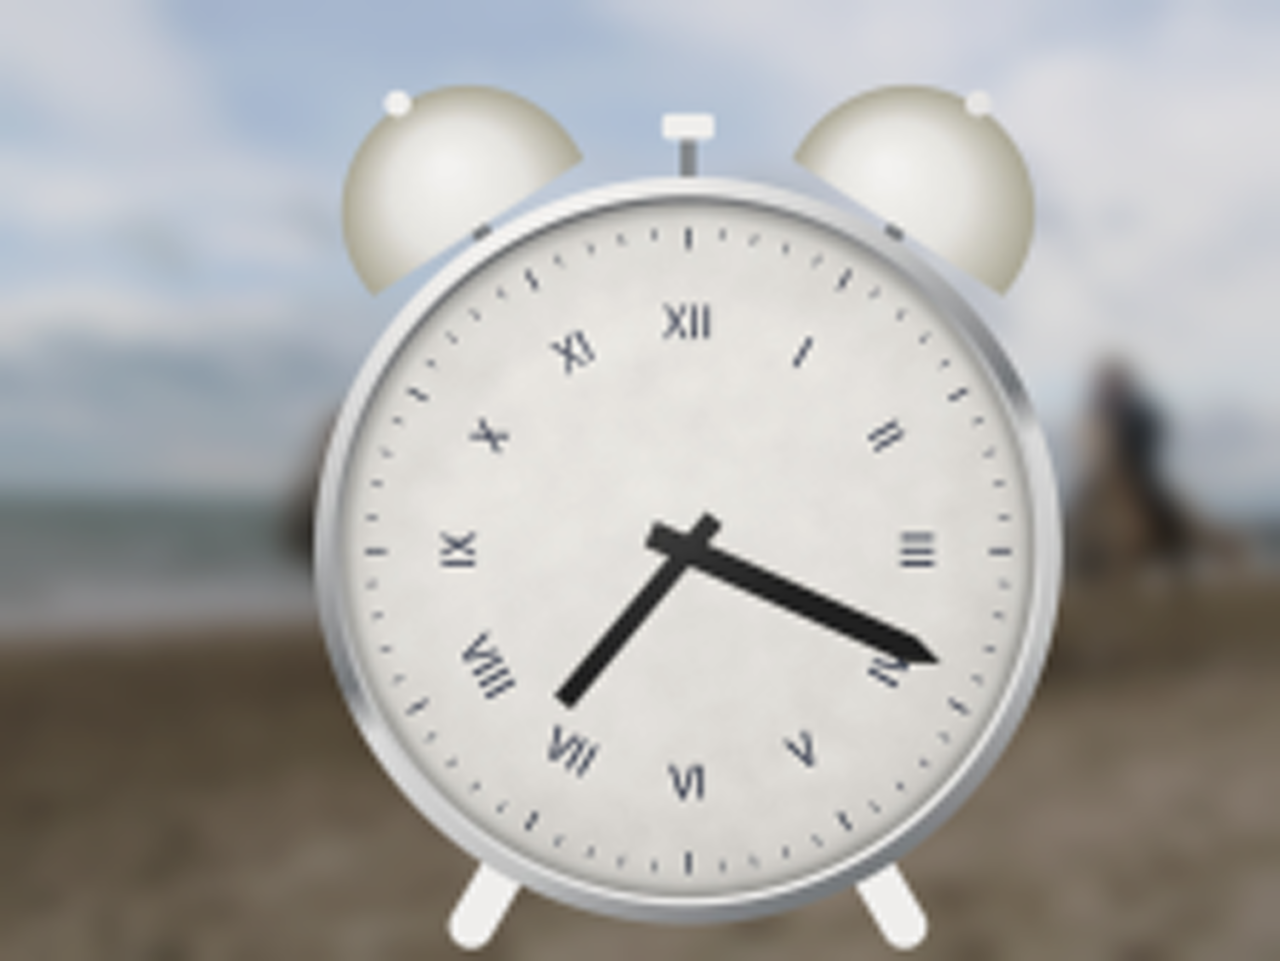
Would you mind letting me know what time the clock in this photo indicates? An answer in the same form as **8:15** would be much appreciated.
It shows **7:19**
